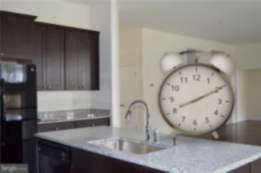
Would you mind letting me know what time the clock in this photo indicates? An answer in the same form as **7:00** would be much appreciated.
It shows **8:10**
